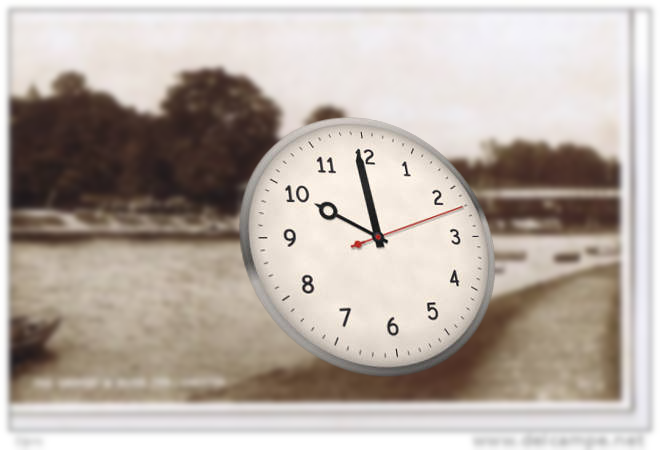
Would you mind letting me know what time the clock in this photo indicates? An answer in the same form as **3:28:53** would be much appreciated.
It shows **9:59:12**
